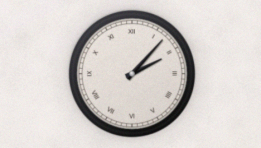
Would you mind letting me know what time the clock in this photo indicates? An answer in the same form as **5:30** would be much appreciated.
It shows **2:07**
